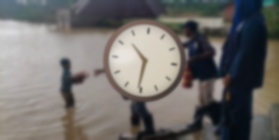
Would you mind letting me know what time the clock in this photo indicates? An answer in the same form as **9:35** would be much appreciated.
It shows **10:31**
